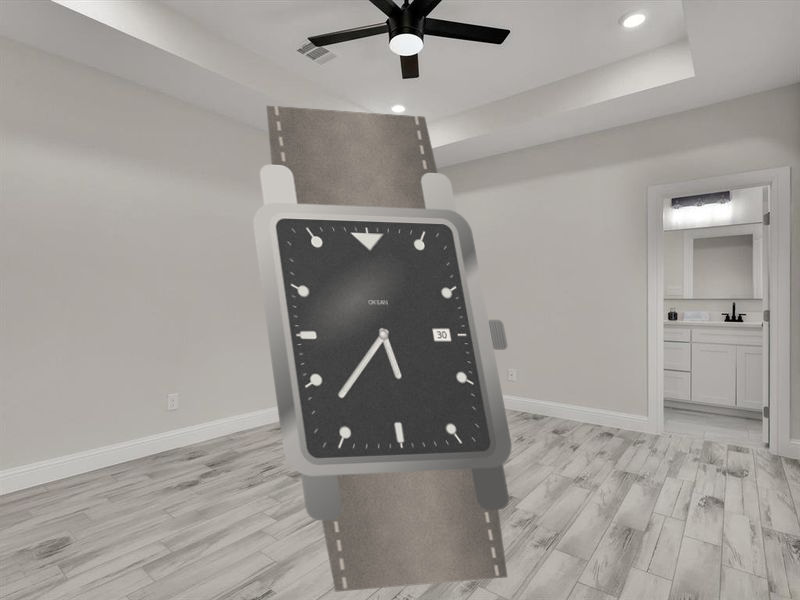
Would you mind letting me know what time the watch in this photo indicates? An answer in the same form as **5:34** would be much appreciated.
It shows **5:37**
